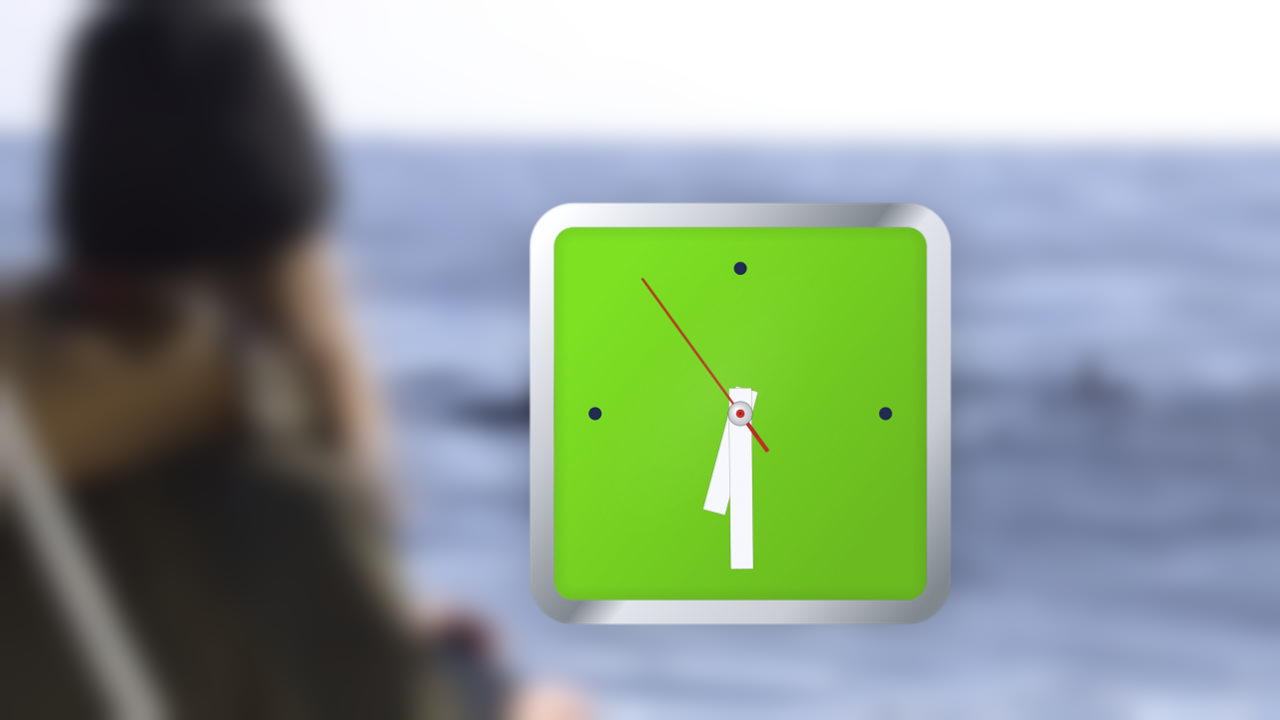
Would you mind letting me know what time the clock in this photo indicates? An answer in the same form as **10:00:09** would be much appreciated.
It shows **6:29:54**
